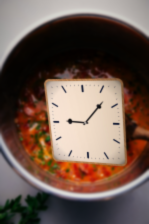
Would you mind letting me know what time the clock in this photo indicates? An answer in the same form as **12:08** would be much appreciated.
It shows **9:07**
